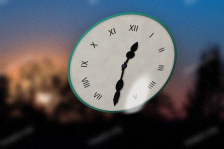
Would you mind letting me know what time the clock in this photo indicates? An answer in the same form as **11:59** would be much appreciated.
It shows **12:30**
